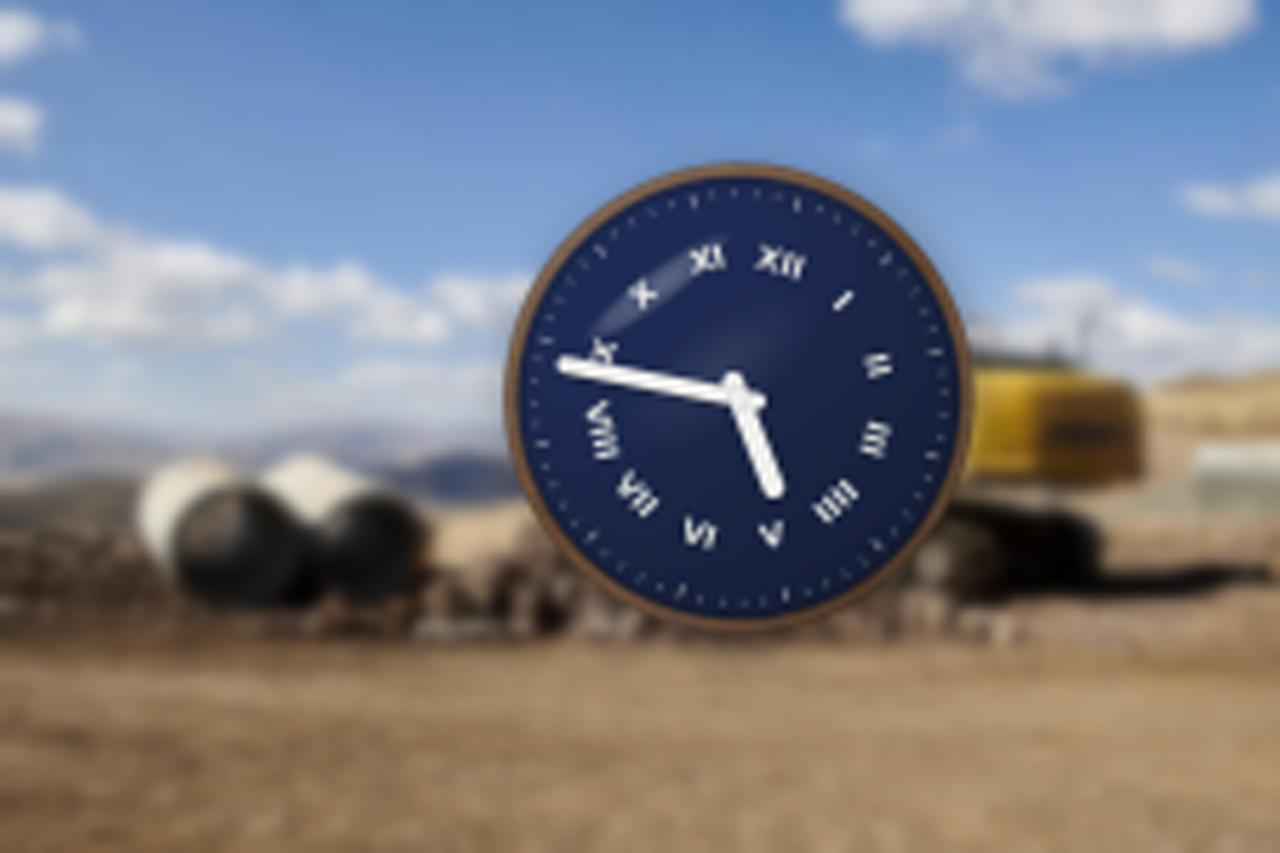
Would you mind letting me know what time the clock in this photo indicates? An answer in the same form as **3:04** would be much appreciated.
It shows **4:44**
